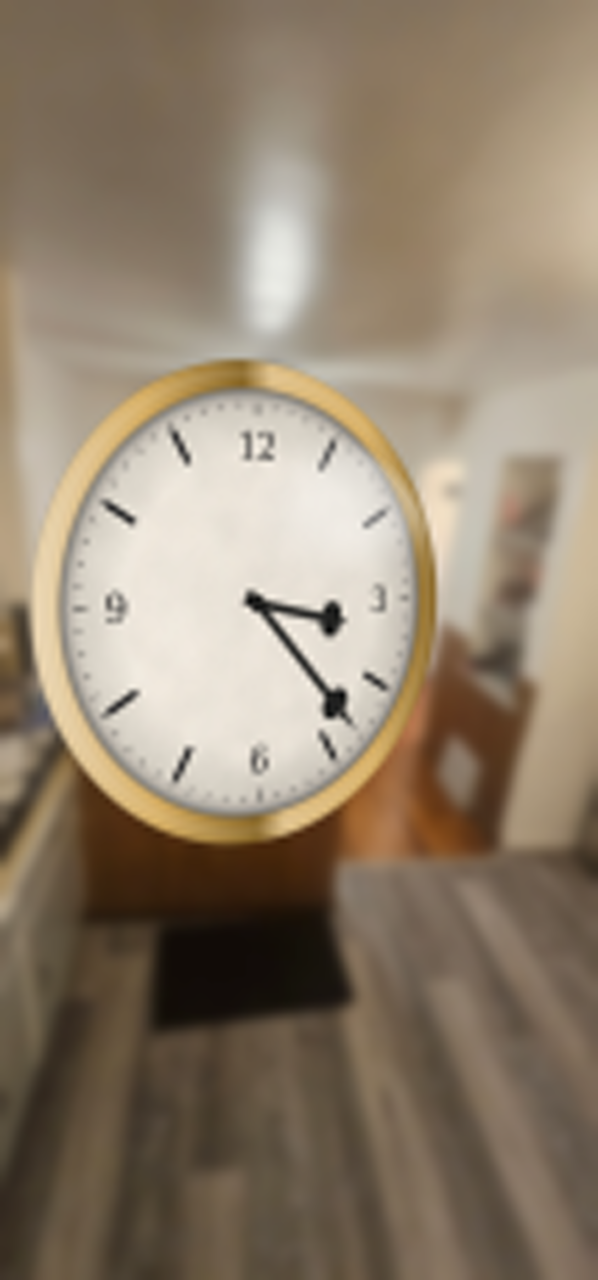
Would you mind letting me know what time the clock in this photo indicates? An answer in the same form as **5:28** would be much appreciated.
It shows **3:23**
